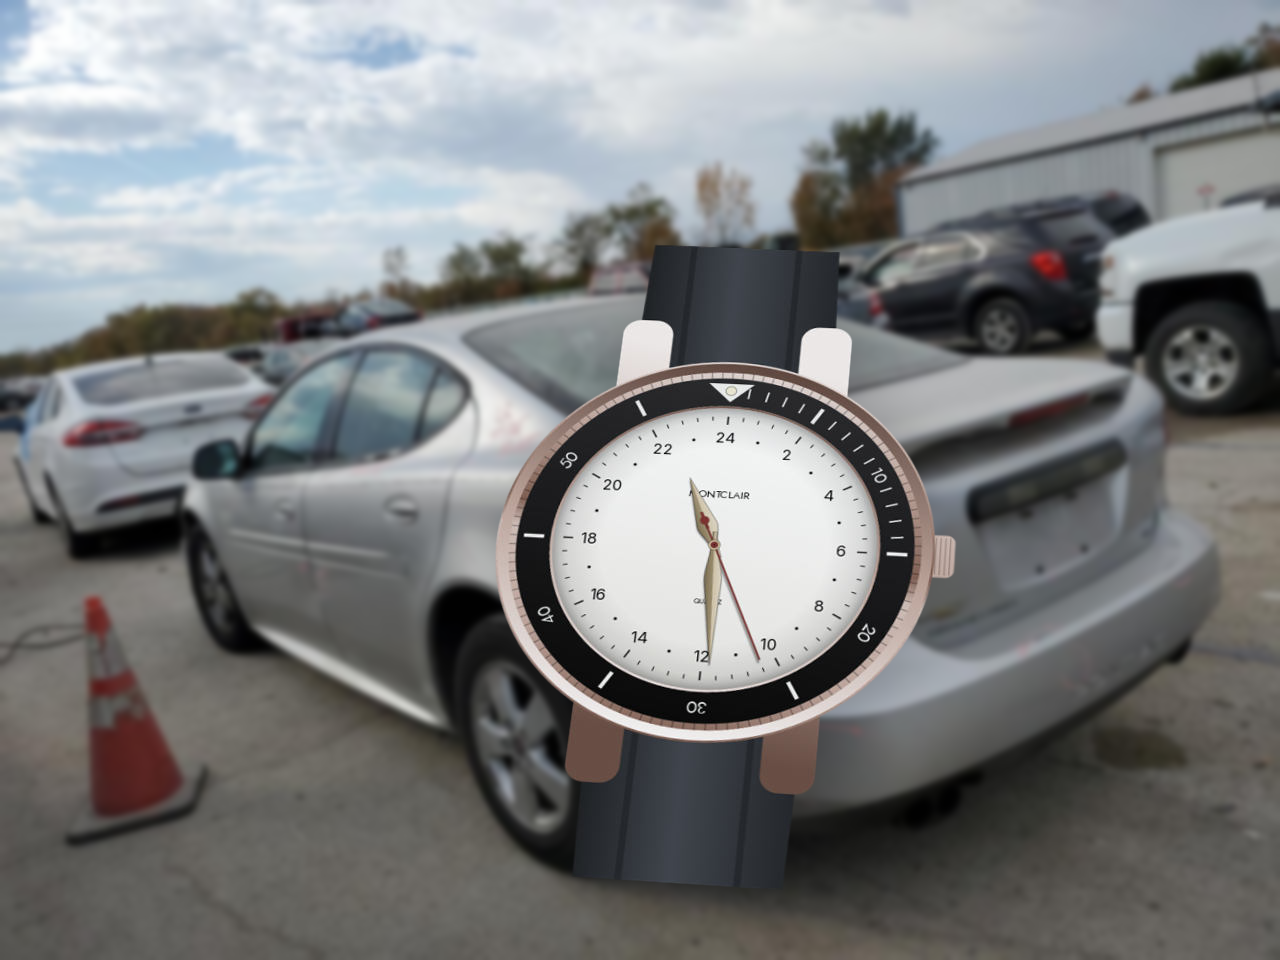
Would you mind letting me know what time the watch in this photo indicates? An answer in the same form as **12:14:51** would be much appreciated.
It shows **22:29:26**
